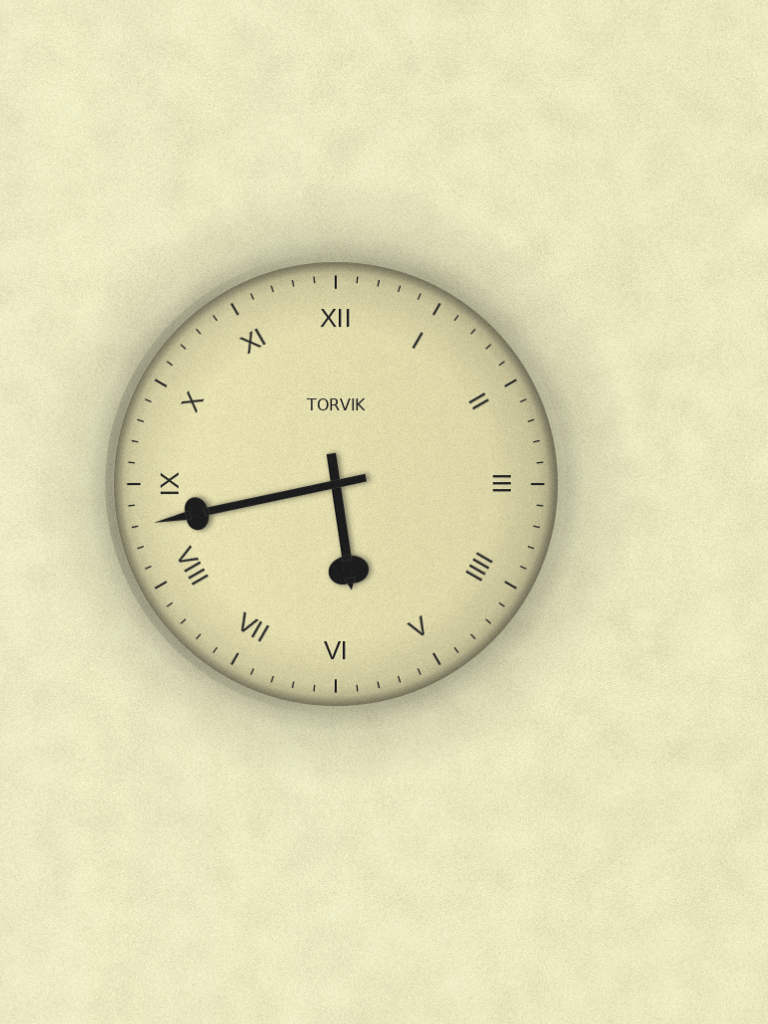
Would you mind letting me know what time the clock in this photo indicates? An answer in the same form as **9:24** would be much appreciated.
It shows **5:43**
